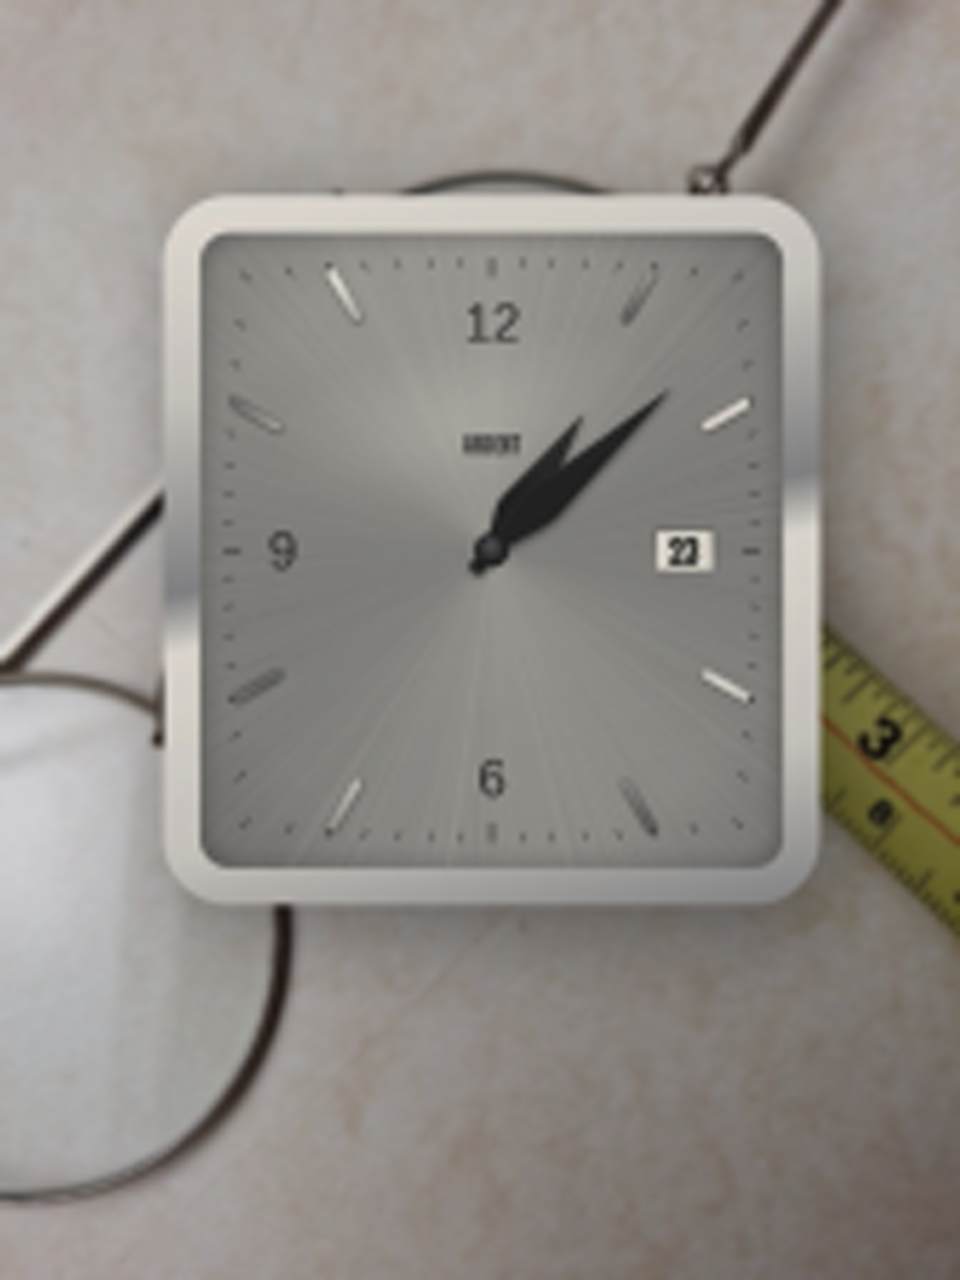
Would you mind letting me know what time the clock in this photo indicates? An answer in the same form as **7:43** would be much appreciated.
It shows **1:08**
